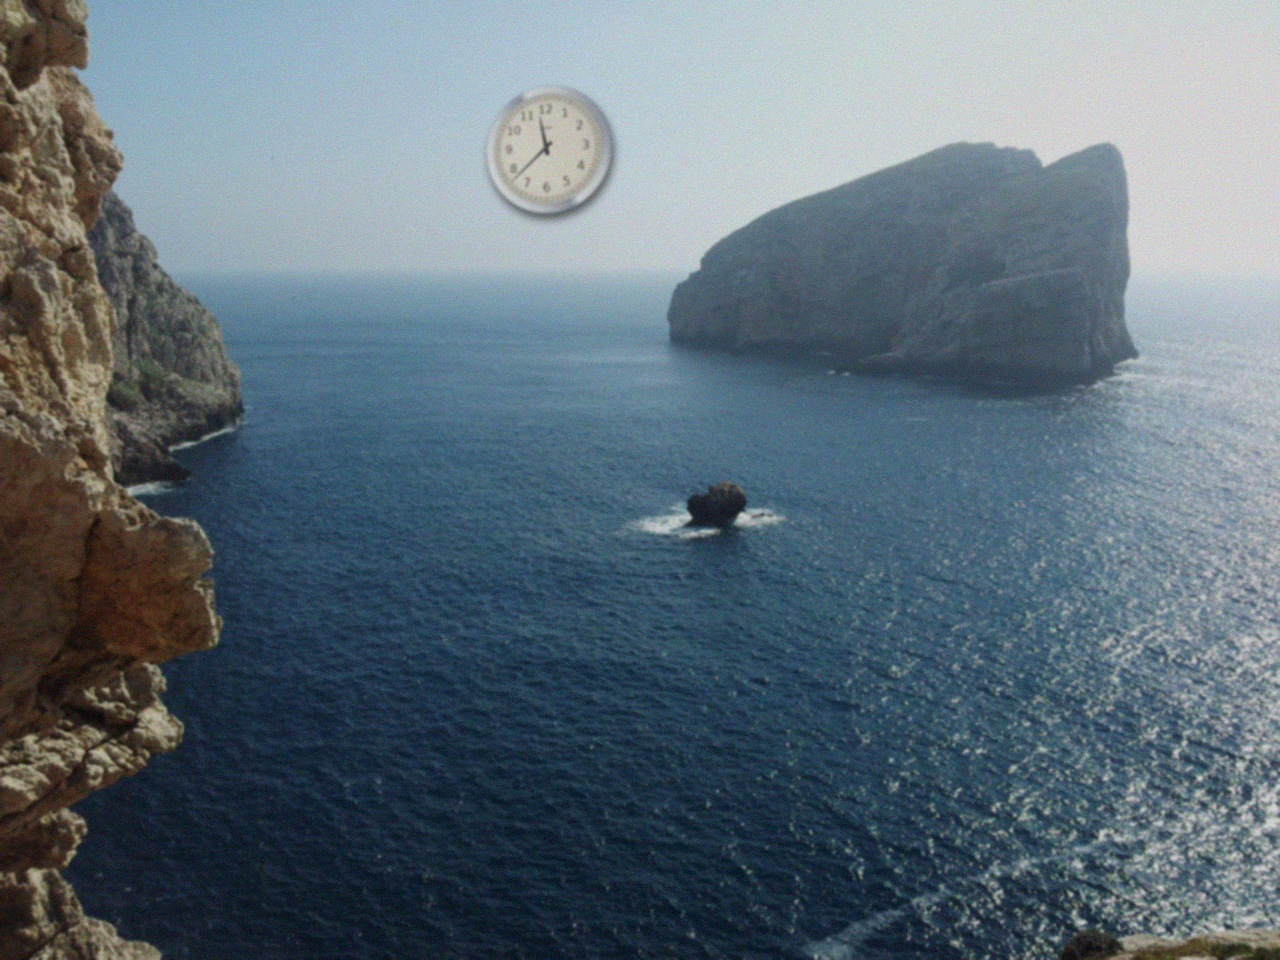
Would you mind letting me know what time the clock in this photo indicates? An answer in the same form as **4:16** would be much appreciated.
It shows **11:38**
